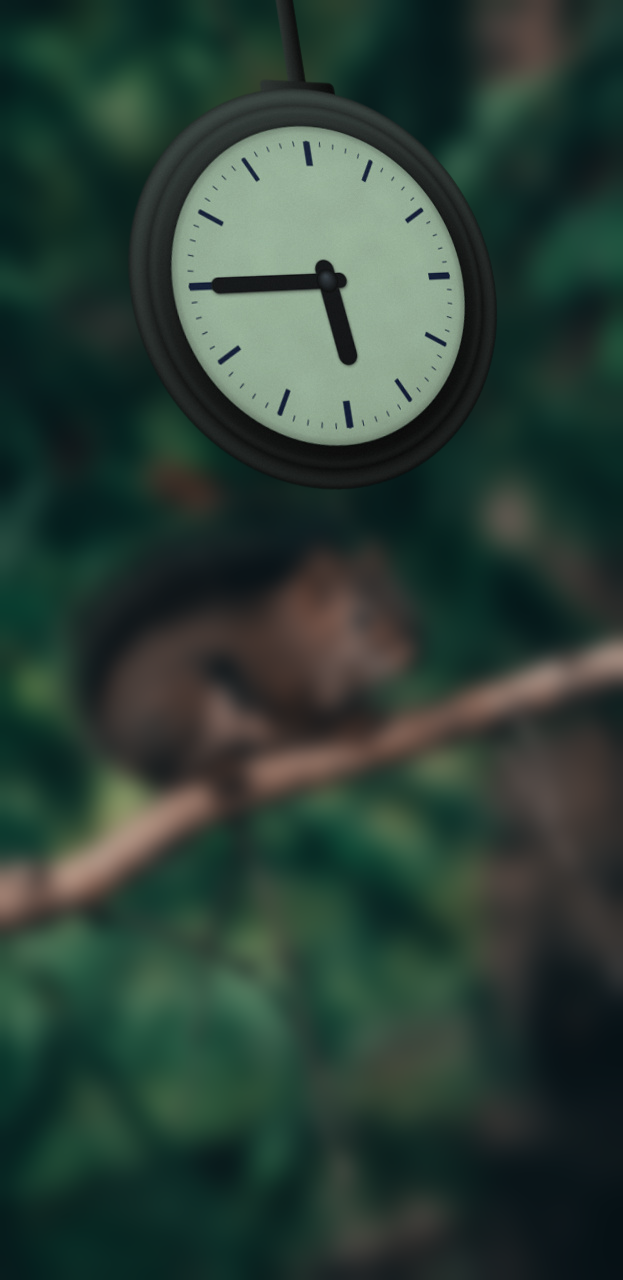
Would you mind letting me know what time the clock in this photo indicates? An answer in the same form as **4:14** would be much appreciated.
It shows **5:45**
